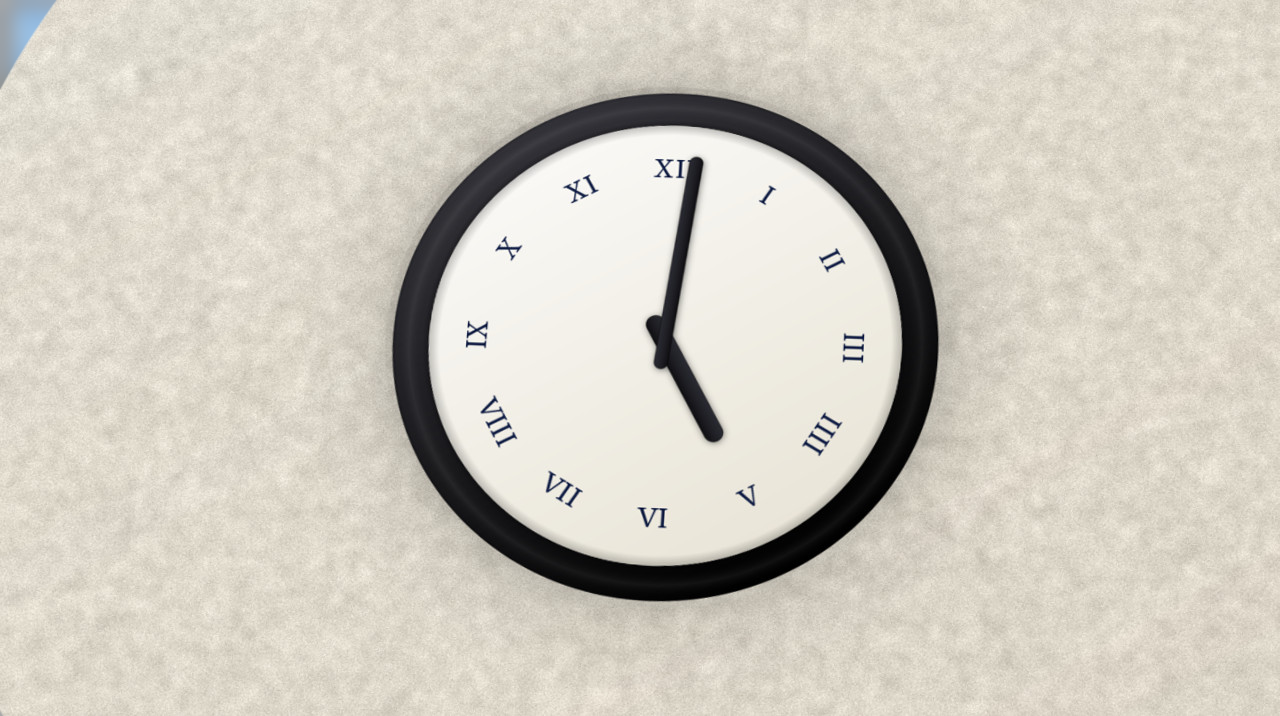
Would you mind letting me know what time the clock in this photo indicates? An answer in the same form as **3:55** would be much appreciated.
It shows **5:01**
